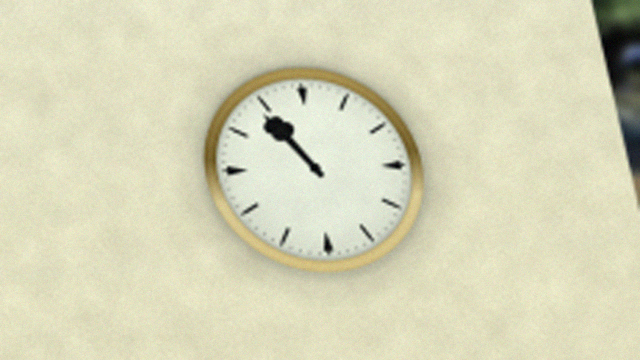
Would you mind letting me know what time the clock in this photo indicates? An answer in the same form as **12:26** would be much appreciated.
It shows **10:54**
